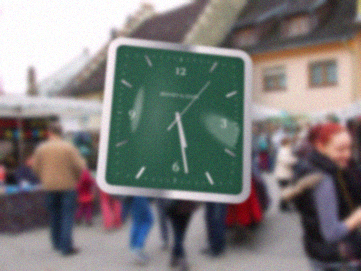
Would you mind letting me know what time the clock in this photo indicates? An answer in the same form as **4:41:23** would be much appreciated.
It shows **5:28:06**
